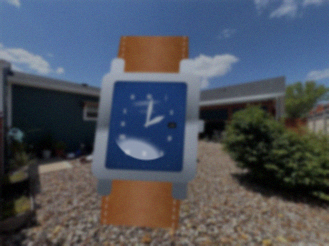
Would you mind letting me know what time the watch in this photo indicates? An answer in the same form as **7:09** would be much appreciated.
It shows **2:01**
